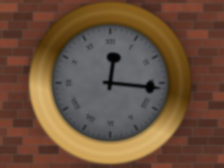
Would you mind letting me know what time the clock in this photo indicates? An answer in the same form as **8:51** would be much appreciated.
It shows **12:16**
